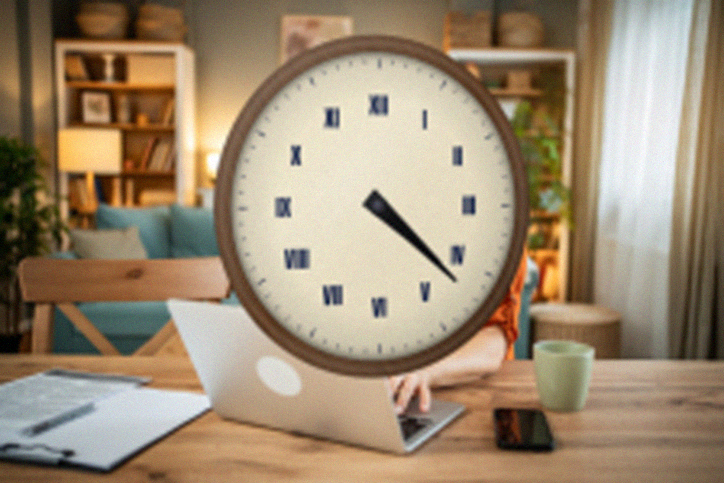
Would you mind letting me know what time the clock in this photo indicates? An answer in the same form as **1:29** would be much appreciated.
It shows **4:22**
